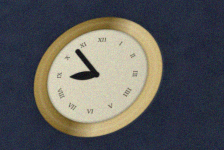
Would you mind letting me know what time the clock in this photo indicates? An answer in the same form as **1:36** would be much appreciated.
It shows **8:53**
